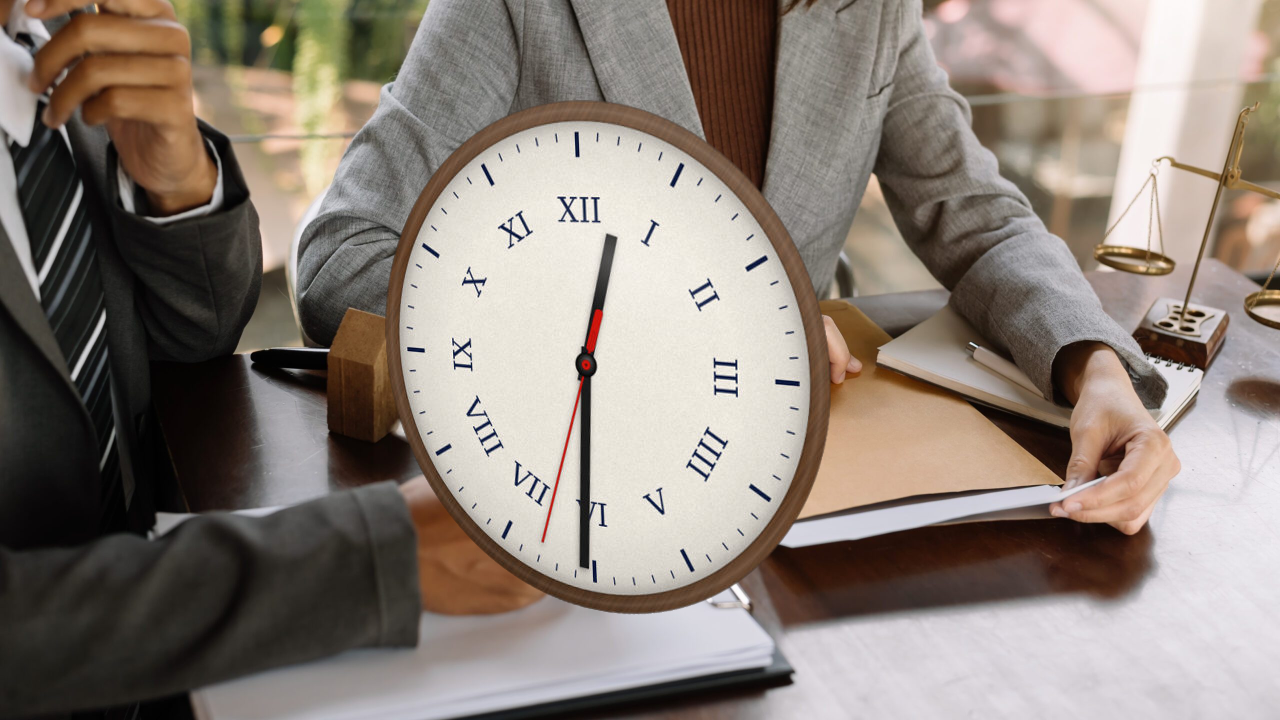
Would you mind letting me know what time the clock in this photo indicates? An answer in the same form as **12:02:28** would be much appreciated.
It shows **12:30:33**
